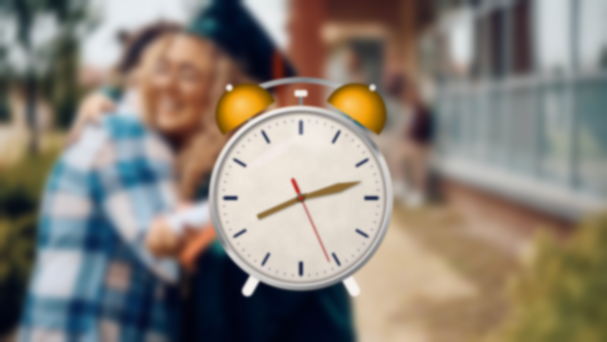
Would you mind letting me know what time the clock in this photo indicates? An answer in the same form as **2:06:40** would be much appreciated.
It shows **8:12:26**
